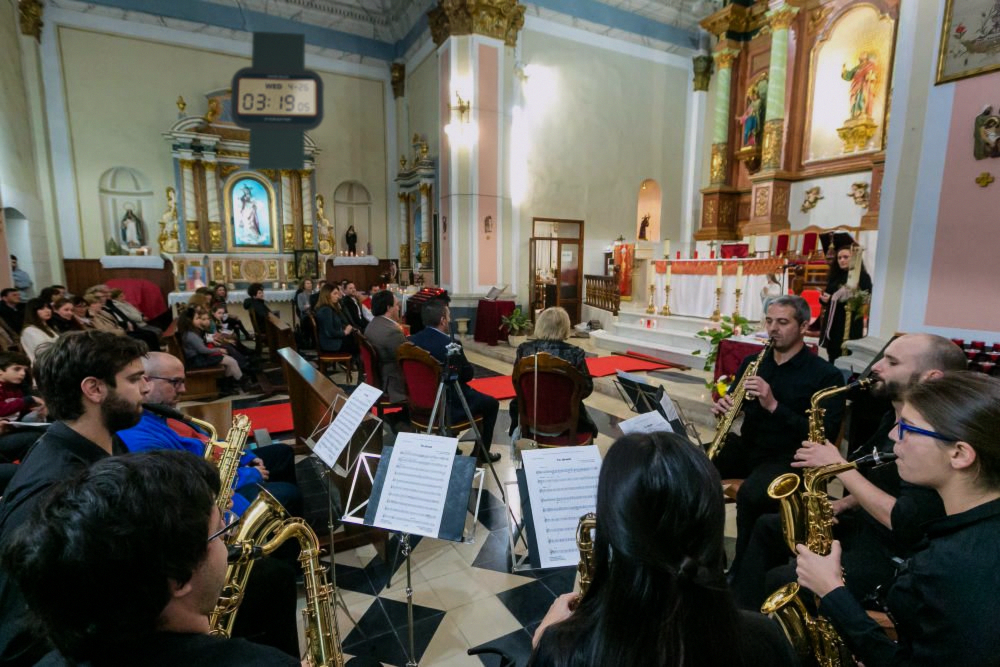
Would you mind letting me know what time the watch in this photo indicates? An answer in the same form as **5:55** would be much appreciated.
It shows **3:19**
